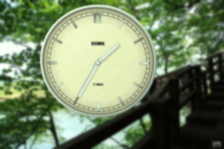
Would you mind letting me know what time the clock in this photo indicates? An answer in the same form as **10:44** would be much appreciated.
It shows **1:35**
